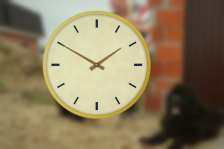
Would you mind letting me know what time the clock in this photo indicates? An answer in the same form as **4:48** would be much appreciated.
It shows **1:50**
